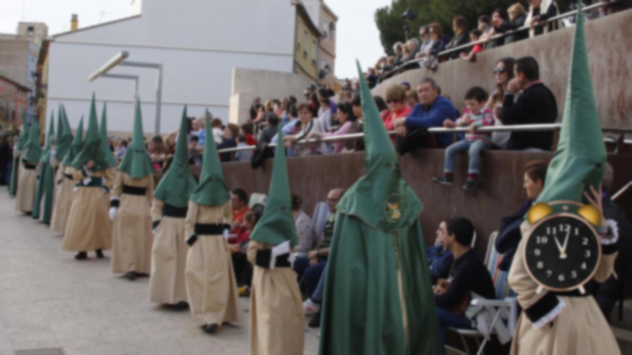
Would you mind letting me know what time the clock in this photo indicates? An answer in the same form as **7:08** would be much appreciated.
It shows **11:02**
